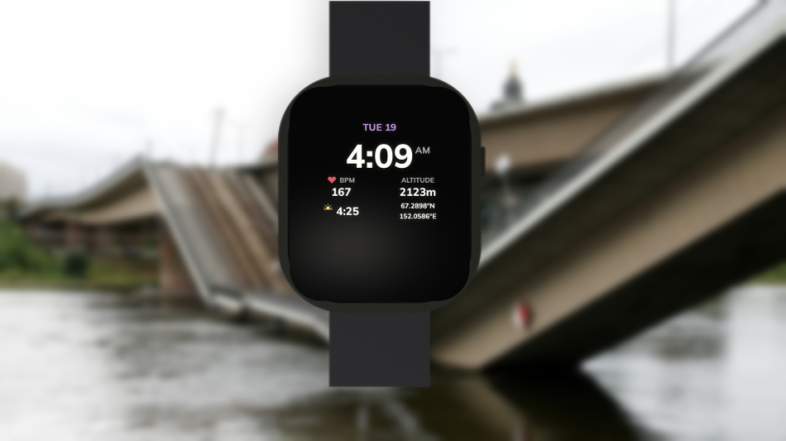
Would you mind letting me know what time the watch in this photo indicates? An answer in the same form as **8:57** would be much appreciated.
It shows **4:09**
